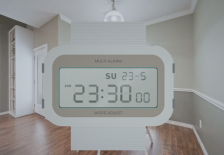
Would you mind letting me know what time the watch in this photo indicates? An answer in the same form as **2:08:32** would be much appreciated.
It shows **23:30:00**
